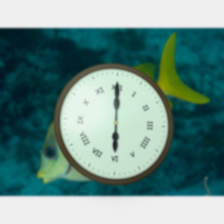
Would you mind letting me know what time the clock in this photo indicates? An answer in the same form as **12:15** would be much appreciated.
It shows **6:00**
